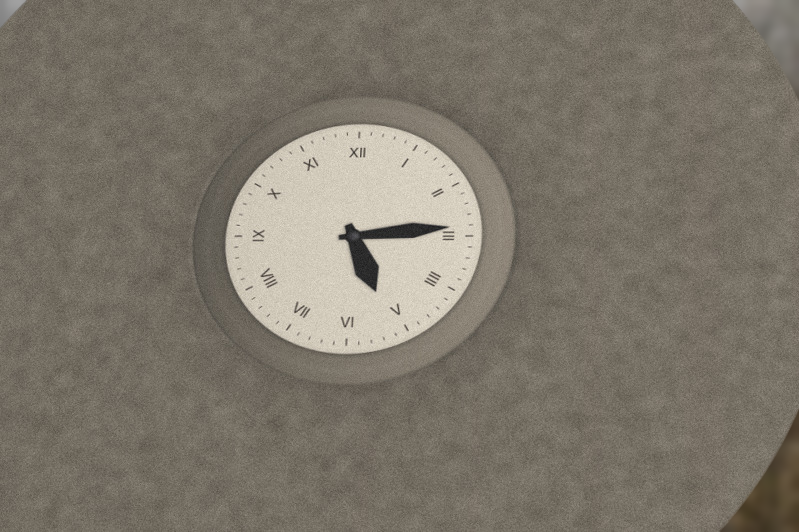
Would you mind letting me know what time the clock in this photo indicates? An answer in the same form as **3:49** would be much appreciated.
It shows **5:14**
